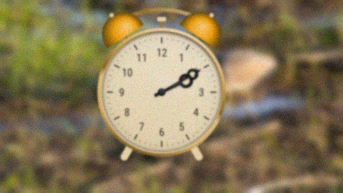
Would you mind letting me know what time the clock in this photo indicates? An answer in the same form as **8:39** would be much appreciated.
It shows **2:10**
